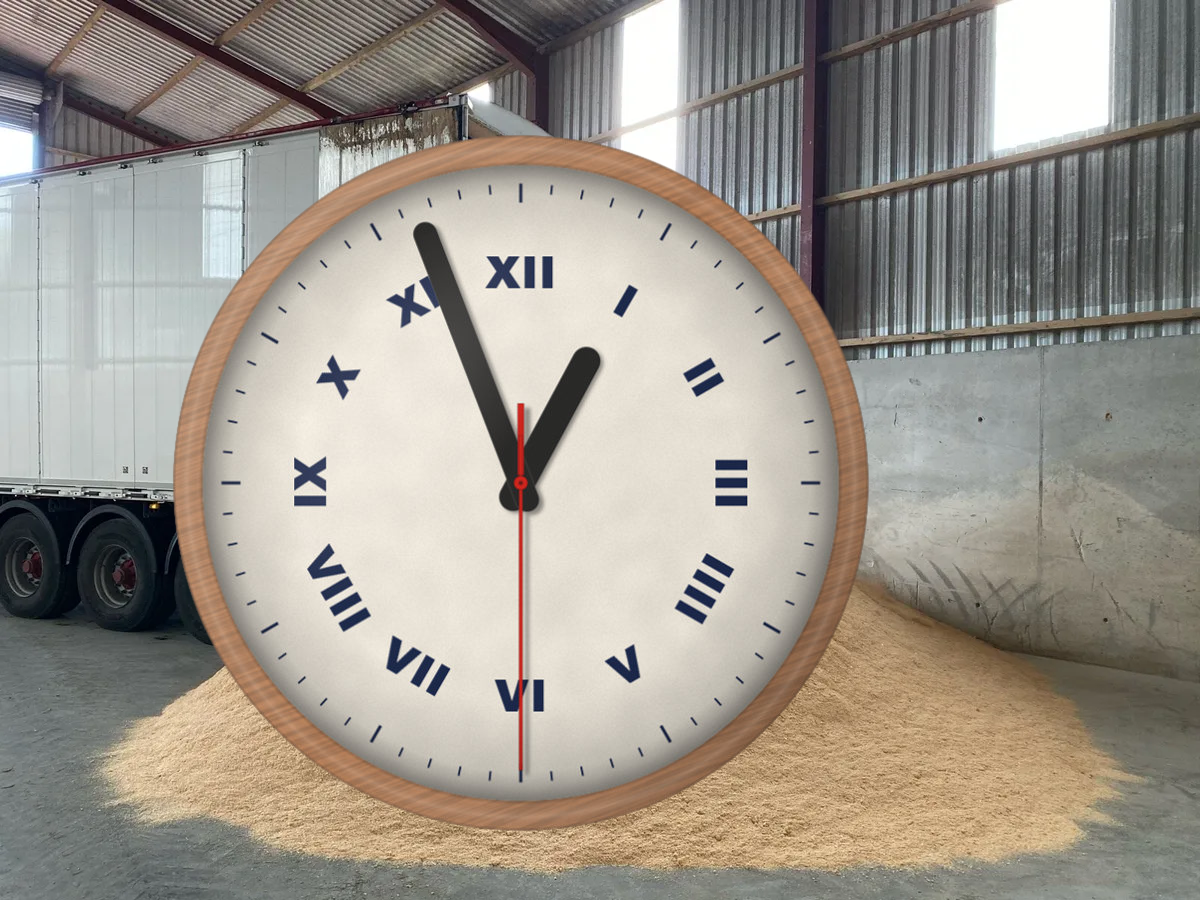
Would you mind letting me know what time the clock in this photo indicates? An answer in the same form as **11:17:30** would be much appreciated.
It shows **12:56:30**
